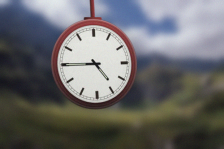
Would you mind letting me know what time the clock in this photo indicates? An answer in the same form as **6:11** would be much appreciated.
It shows **4:45**
